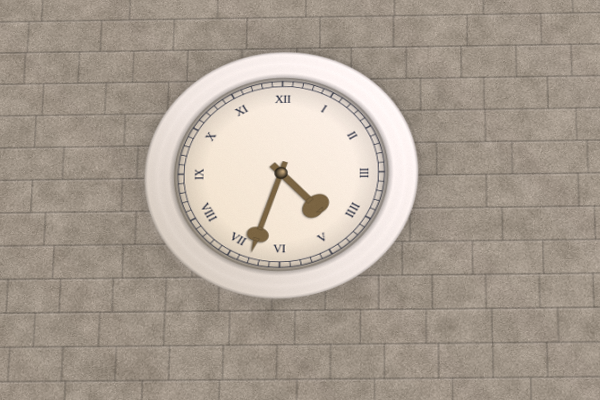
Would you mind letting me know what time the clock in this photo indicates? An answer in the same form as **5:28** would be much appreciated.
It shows **4:33**
